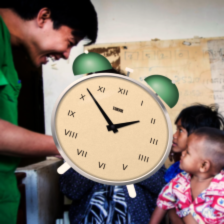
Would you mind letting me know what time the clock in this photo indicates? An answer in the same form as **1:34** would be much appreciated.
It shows **1:52**
